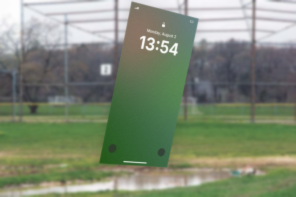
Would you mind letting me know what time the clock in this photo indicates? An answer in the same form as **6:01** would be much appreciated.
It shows **13:54**
